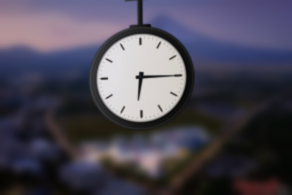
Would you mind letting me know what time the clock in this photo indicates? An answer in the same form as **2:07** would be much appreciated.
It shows **6:15**
